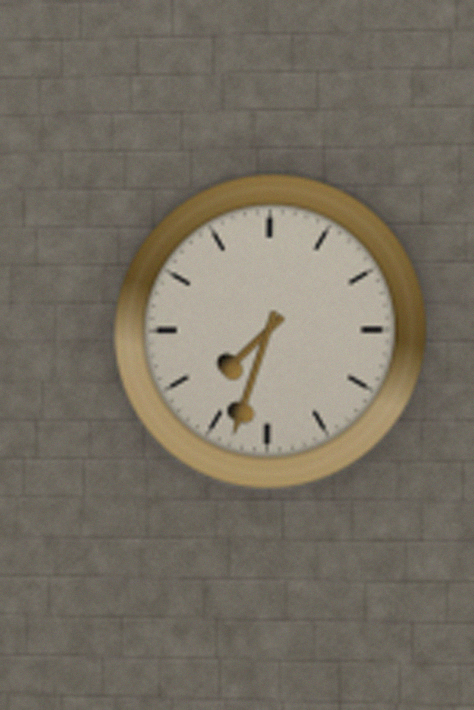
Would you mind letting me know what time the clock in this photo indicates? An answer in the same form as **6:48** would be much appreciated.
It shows **7:33**
